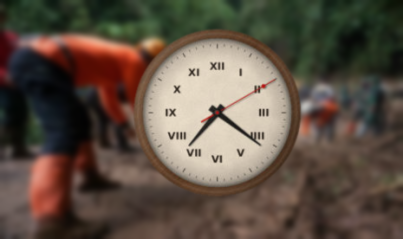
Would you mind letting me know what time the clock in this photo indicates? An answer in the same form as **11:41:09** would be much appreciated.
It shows **7:21:10**
